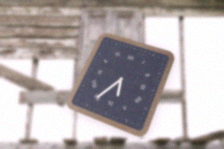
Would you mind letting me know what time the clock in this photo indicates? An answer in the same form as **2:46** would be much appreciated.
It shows **5:35**
